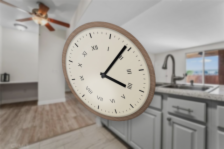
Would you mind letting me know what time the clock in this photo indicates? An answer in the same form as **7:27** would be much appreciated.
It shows **4:09**
